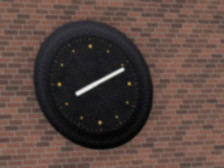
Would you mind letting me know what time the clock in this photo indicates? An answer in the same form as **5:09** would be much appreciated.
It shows **8:11**
